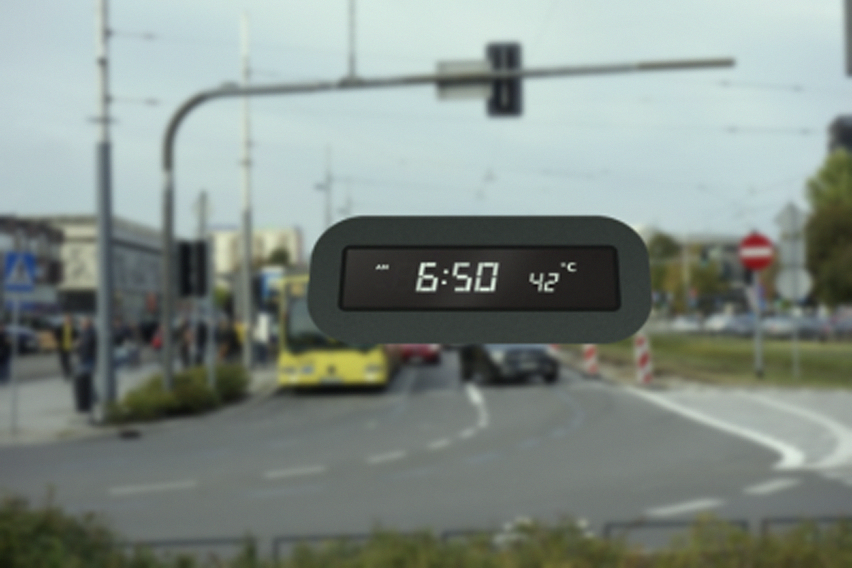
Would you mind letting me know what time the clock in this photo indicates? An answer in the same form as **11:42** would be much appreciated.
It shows **6:50**
